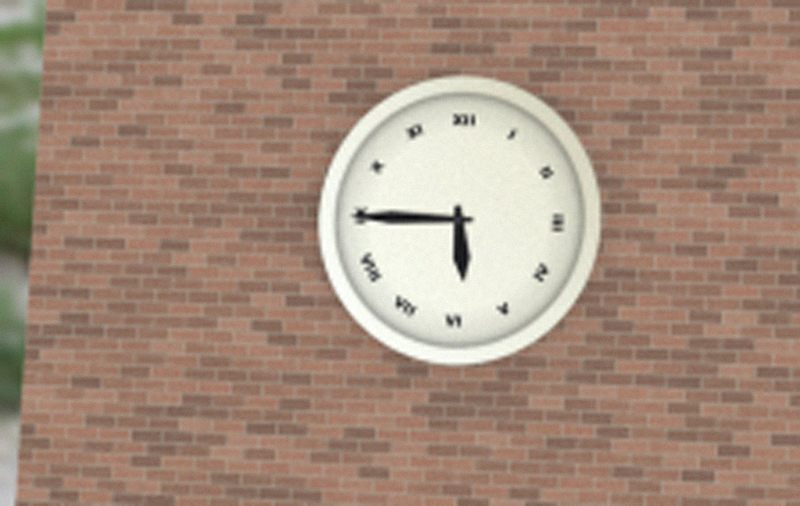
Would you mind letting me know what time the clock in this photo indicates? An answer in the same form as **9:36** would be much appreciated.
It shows **5:45**
